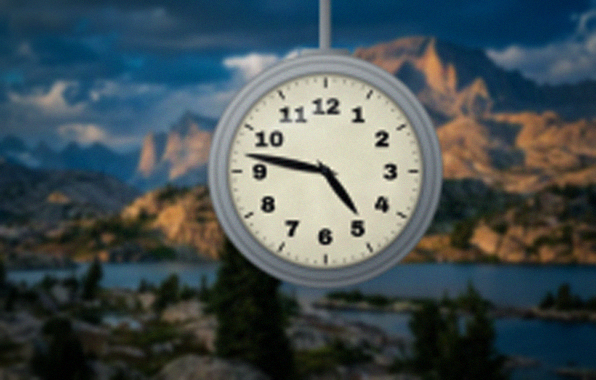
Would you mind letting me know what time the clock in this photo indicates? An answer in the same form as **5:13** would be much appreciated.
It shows **4:47**
